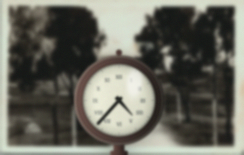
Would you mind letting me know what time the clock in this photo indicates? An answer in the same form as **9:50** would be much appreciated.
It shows **4:37**
